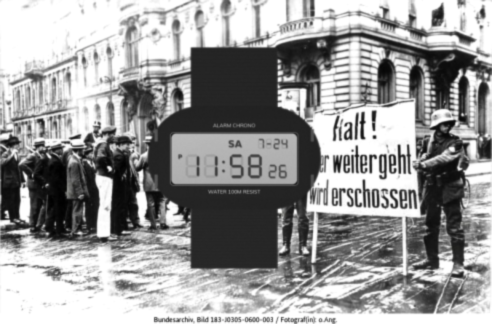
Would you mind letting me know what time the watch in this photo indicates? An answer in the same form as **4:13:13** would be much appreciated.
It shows **11:58:26**
